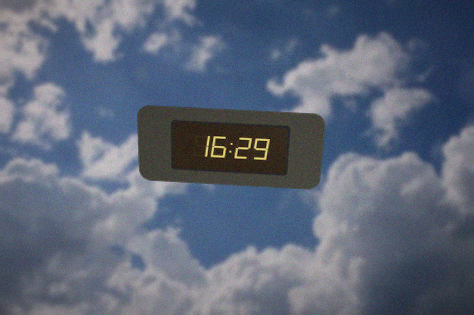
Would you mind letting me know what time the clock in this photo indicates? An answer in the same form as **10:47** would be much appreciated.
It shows **16:29**
